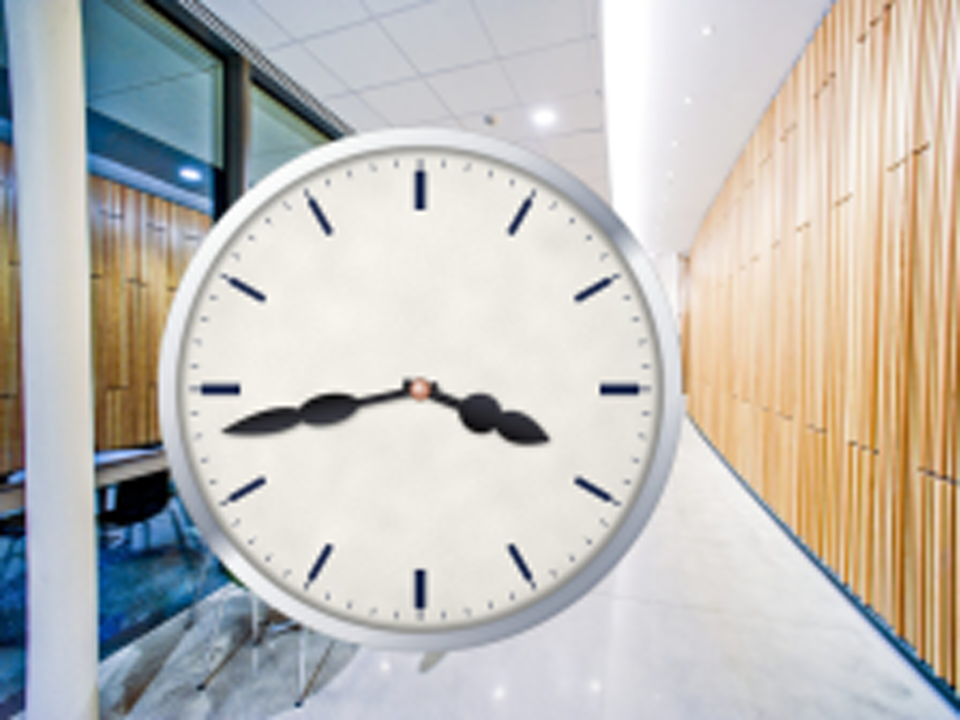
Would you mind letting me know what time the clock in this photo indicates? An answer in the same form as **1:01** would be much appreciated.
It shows **3:43**
